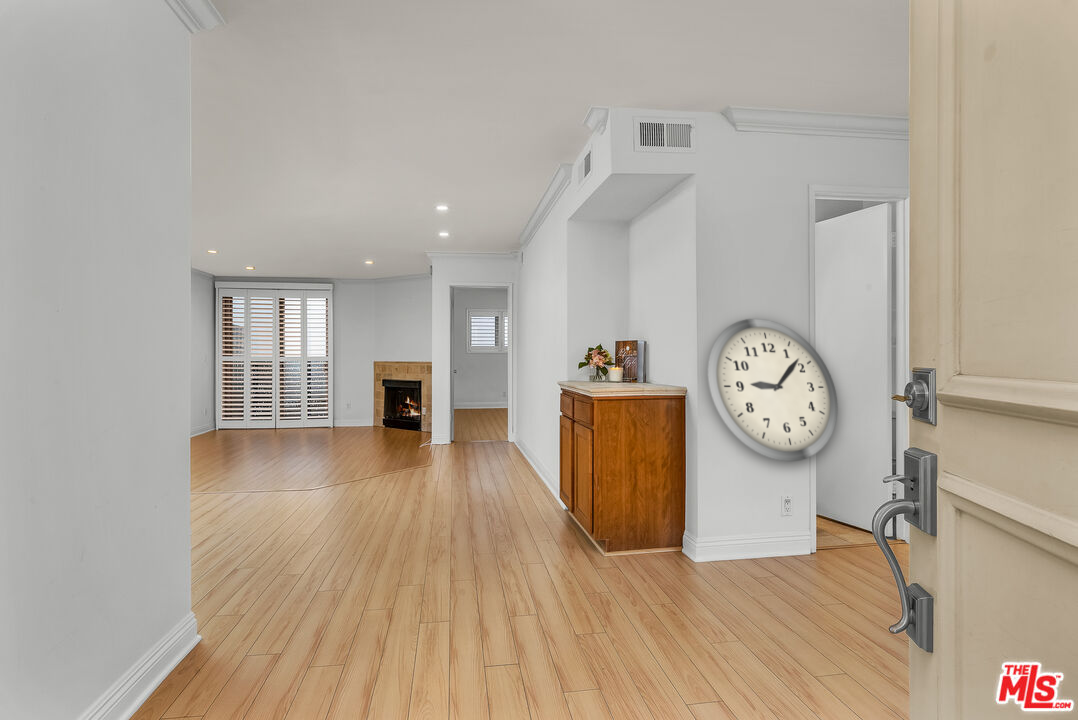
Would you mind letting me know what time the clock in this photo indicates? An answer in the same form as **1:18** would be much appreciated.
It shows **9:08**
